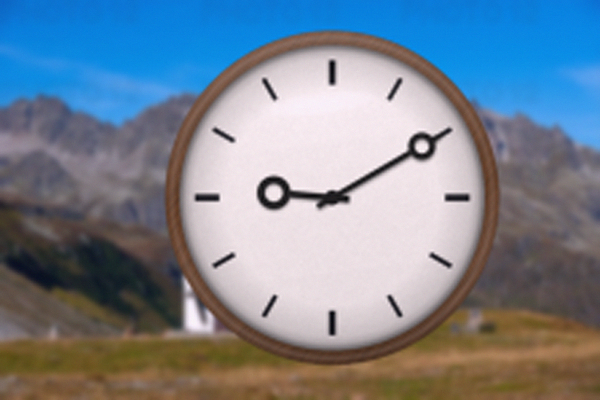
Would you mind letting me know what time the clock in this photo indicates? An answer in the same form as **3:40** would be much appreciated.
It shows **9:10**
